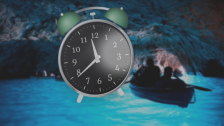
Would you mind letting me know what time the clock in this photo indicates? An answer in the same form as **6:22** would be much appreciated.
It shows **11:39**
